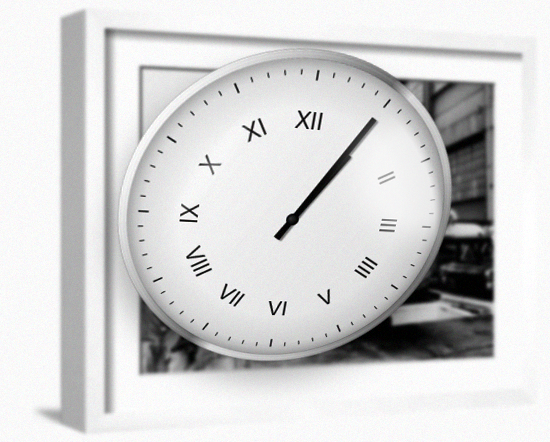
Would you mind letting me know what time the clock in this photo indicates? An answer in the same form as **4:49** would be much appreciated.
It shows **1:05**
